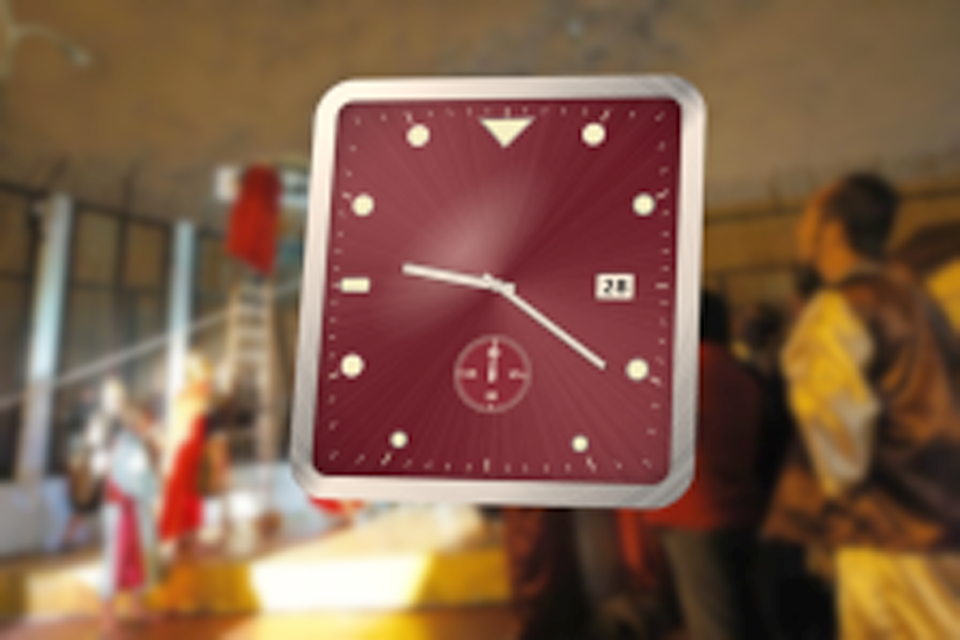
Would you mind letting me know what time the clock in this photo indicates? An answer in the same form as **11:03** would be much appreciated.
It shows **9:21**
